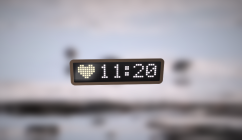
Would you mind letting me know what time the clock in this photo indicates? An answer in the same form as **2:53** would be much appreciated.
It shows **11:20**
